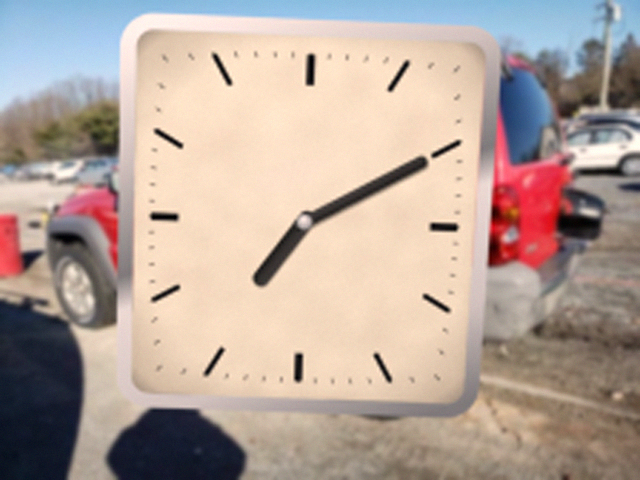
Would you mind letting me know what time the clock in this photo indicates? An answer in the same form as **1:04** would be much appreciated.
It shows **7:10**
